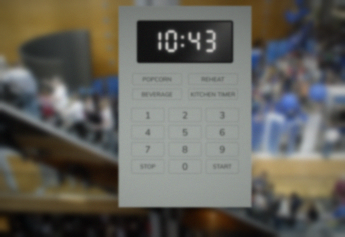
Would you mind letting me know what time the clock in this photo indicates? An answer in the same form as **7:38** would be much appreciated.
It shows **10:43**
